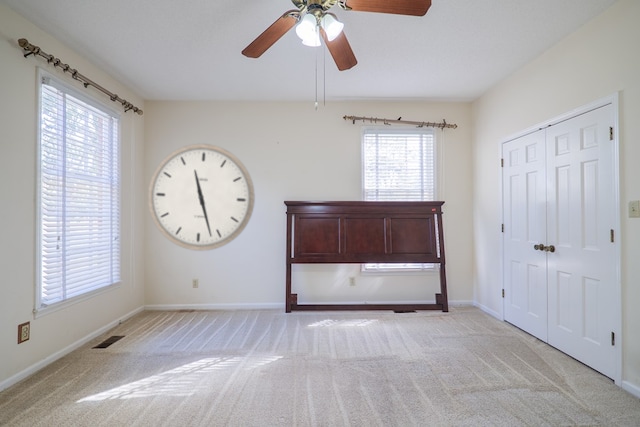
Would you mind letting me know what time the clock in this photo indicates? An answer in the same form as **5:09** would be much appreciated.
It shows **11:27**
